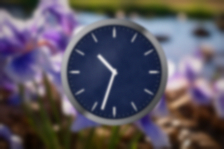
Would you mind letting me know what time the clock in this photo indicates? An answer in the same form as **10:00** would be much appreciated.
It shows **10:33**
